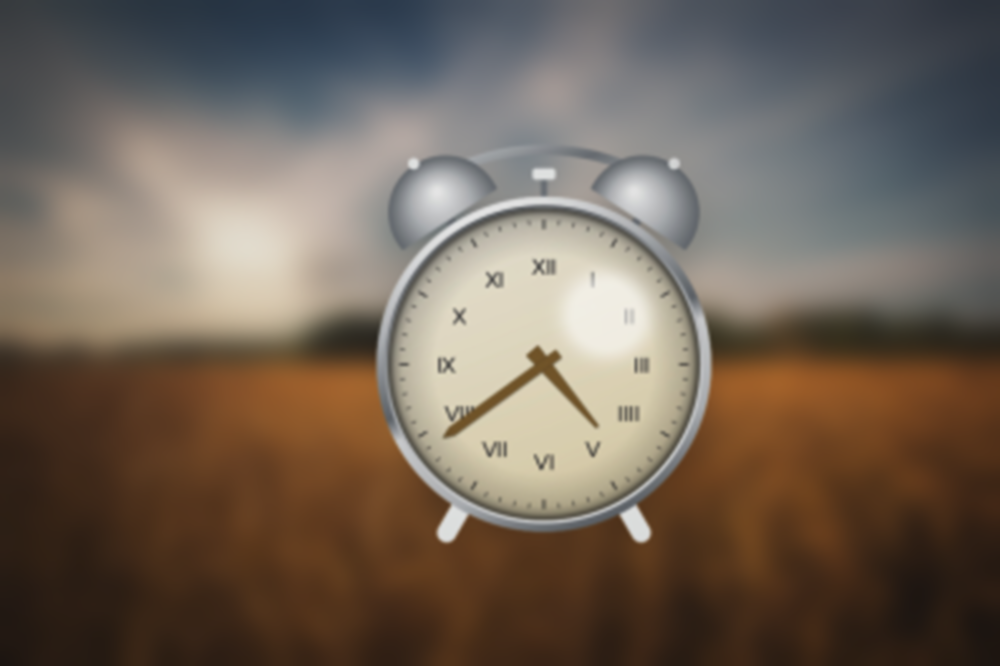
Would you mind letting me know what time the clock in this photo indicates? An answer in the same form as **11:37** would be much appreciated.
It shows **4:39**
